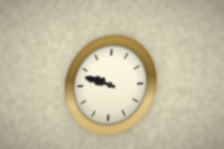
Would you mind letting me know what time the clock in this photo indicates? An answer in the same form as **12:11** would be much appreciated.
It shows **9:48**
